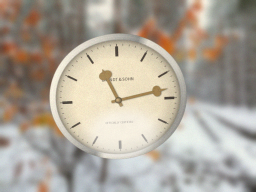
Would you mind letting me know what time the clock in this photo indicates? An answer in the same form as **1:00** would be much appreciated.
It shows **11:13**
